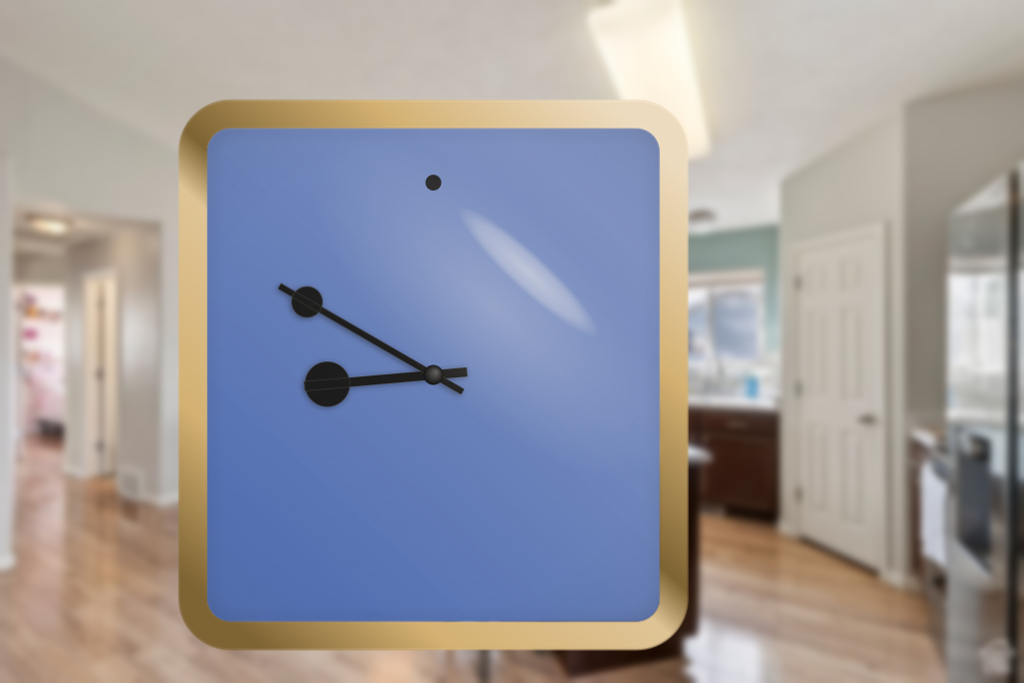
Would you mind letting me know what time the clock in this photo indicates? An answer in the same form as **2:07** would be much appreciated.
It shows **8:50**
